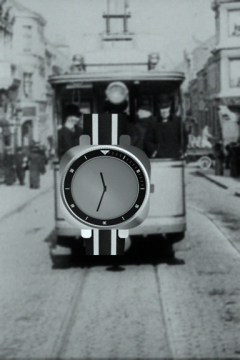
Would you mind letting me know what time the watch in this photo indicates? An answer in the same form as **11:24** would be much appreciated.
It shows **11:33**
